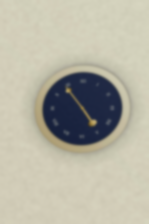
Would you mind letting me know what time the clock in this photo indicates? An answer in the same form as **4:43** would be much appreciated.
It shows **4:54**
